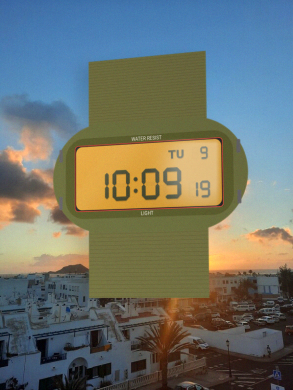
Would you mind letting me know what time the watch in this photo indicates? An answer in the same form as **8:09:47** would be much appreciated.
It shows **10:09:19**
